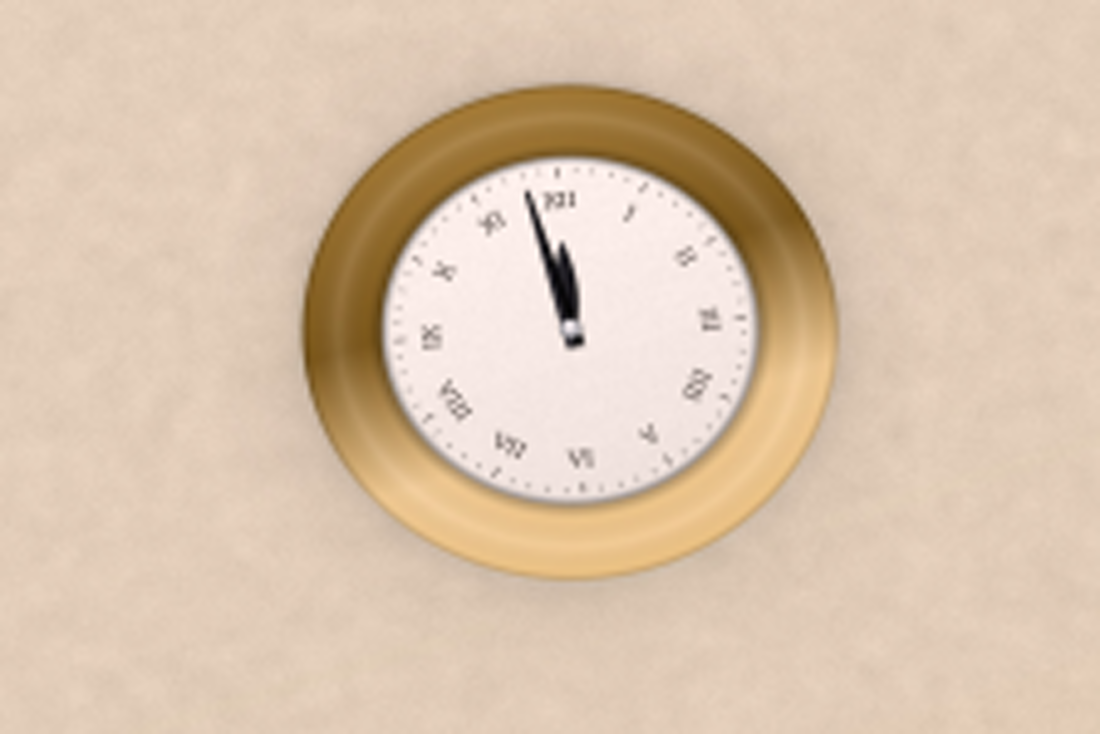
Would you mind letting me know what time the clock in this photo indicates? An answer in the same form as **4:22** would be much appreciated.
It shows **11:58**
